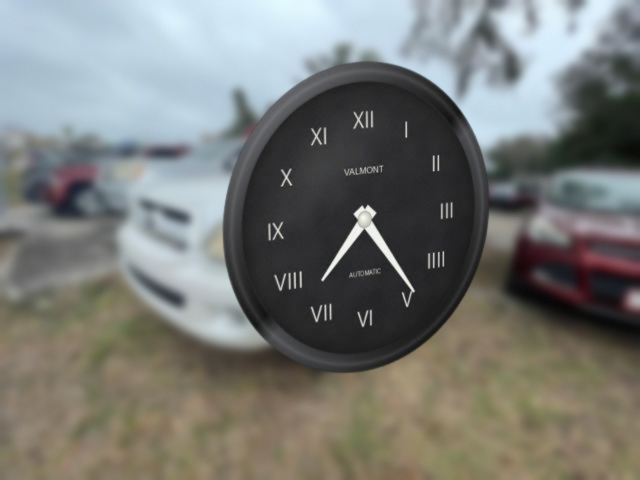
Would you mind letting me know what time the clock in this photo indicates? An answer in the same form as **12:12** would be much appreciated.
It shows **7:24**
